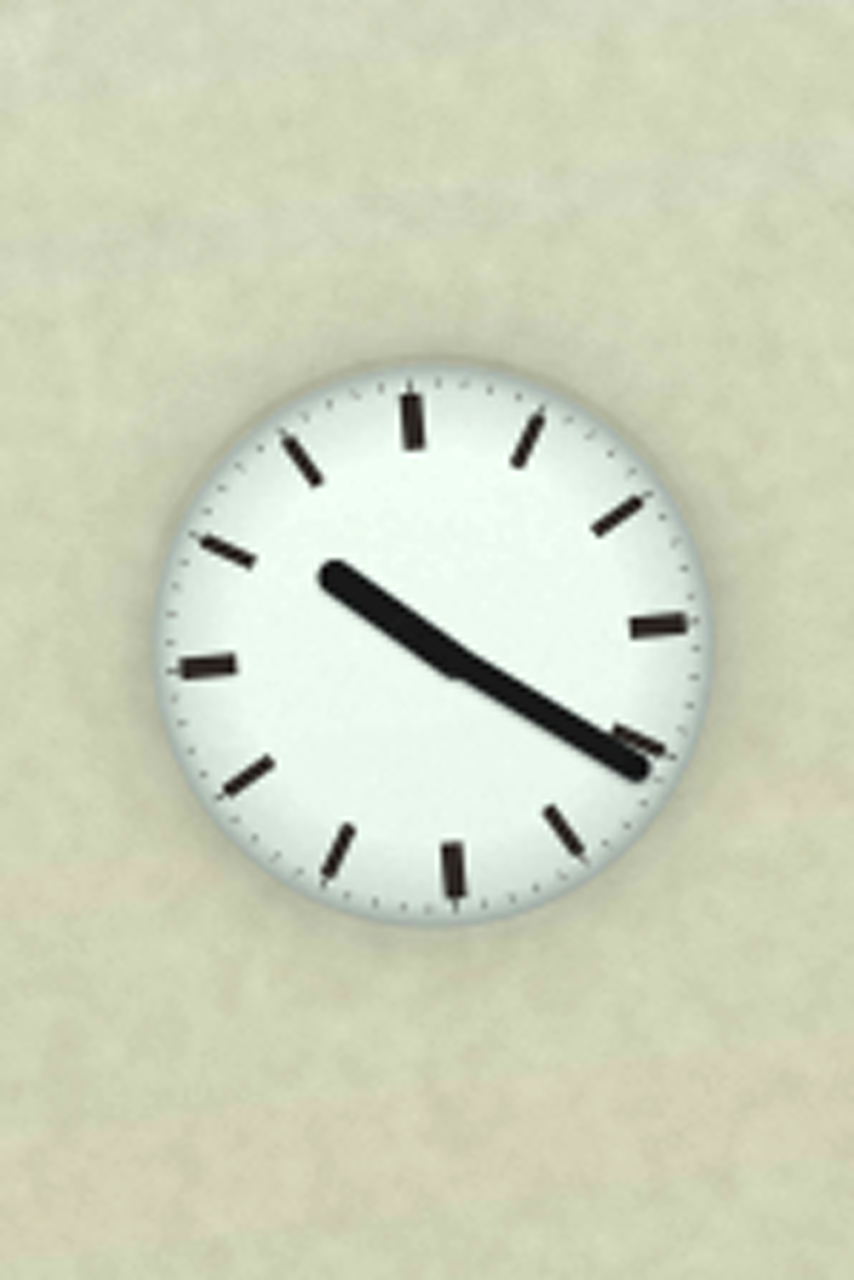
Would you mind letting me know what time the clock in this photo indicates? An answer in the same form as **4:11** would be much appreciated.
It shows **10:21**
